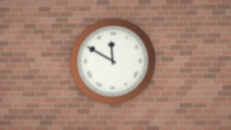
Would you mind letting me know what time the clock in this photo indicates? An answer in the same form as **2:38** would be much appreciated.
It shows **11:50**
